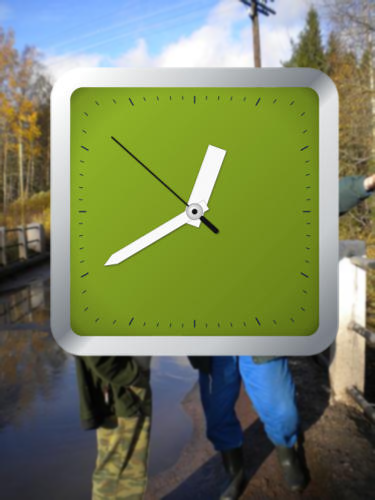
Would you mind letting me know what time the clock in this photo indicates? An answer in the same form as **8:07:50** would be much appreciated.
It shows **12:39:52**
